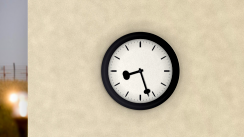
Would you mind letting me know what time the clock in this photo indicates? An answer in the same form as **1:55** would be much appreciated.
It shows **8:27**
